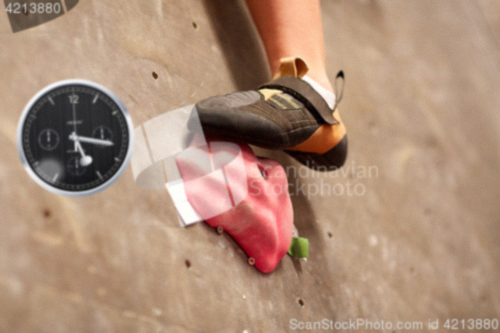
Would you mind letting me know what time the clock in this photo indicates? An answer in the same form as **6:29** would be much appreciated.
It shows **5:17**
